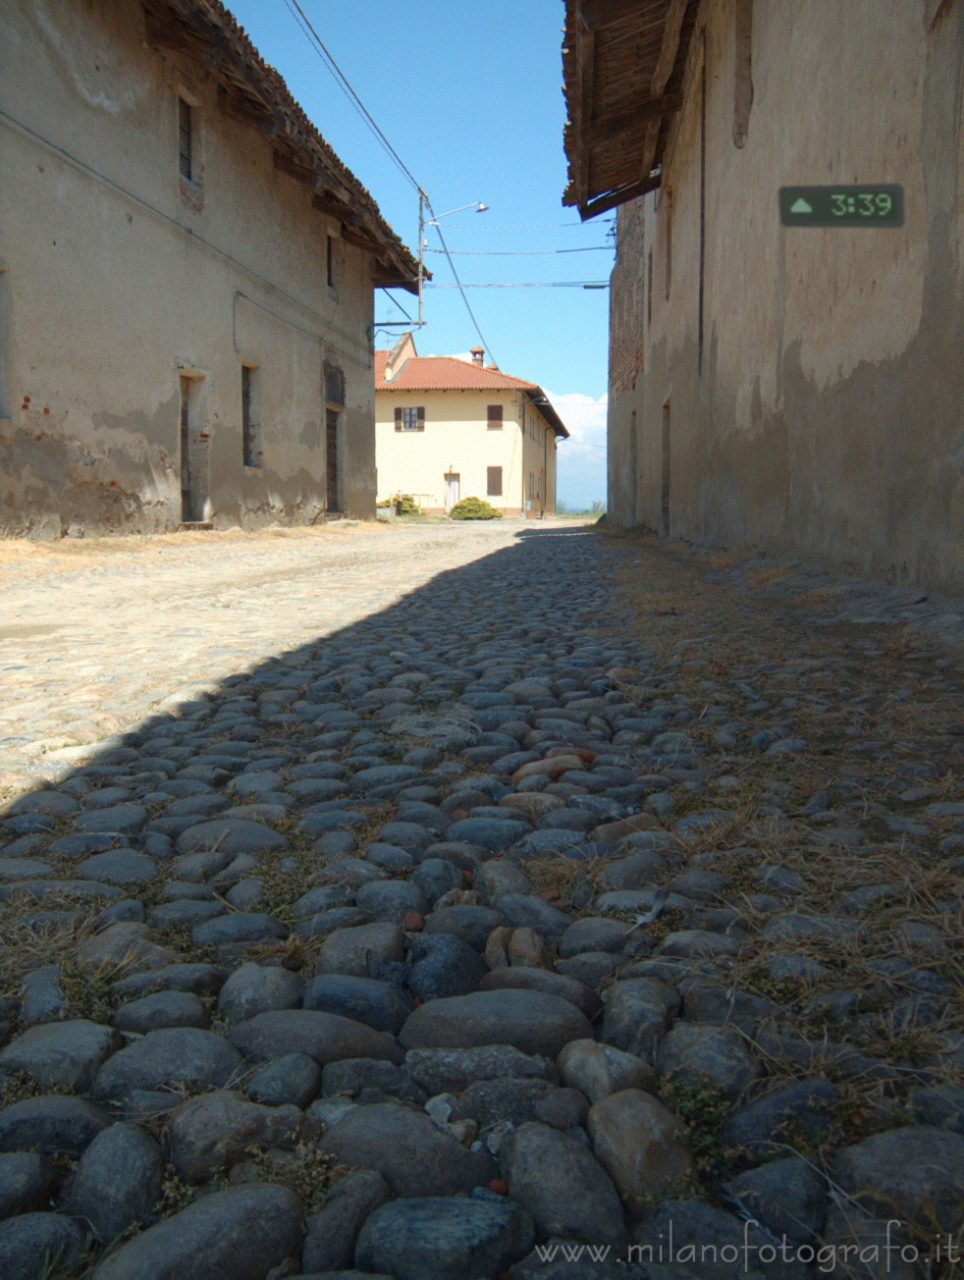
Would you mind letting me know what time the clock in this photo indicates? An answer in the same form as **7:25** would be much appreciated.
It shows **3:39**
